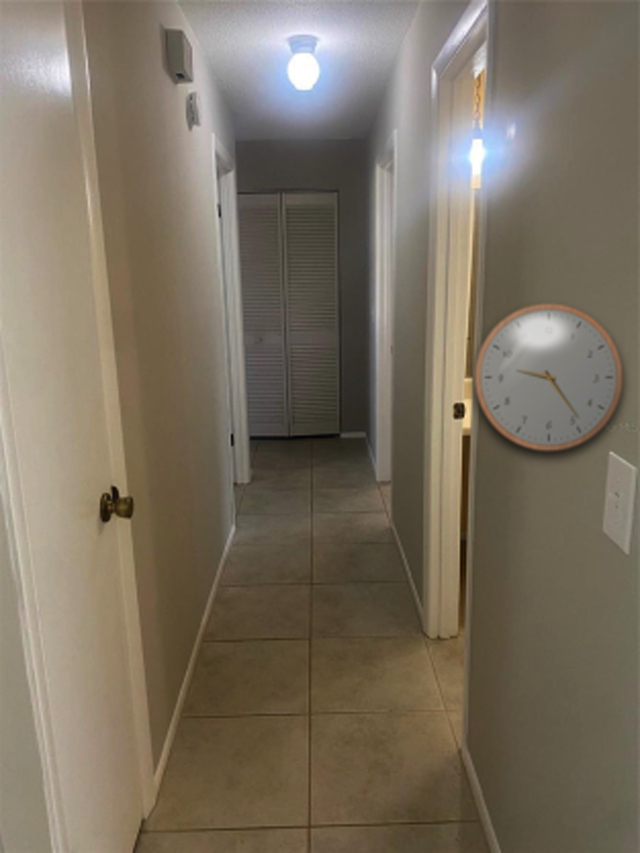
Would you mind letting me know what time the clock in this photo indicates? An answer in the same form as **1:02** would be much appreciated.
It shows **9:24**
